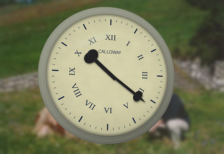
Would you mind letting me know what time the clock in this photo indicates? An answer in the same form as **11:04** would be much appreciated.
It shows **10:21**
